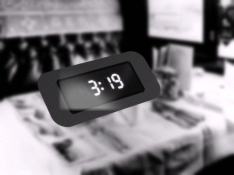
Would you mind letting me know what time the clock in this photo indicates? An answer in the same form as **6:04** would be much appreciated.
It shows **3:19**
